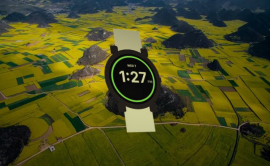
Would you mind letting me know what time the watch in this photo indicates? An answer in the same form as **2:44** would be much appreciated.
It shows **1:27**
